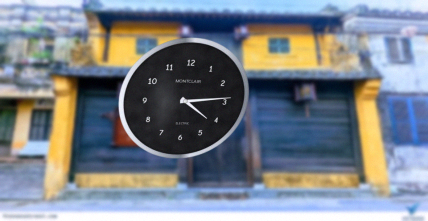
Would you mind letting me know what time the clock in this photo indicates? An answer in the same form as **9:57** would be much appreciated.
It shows **4:14**
